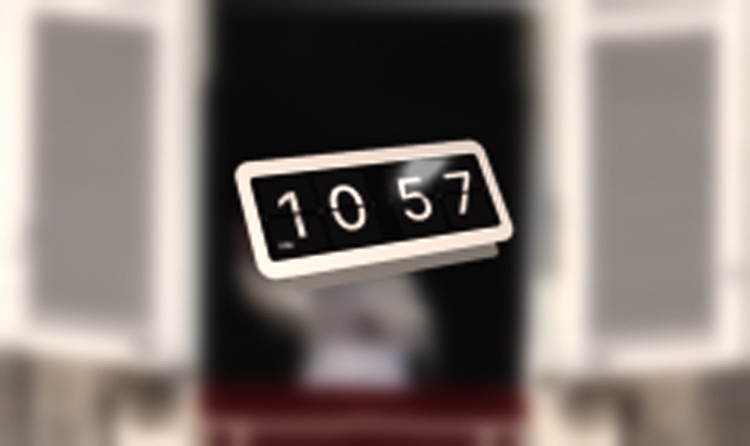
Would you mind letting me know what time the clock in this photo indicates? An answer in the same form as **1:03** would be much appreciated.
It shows **10:57**
